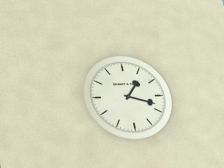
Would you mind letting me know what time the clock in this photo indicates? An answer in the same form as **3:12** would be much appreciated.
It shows **1:18**
